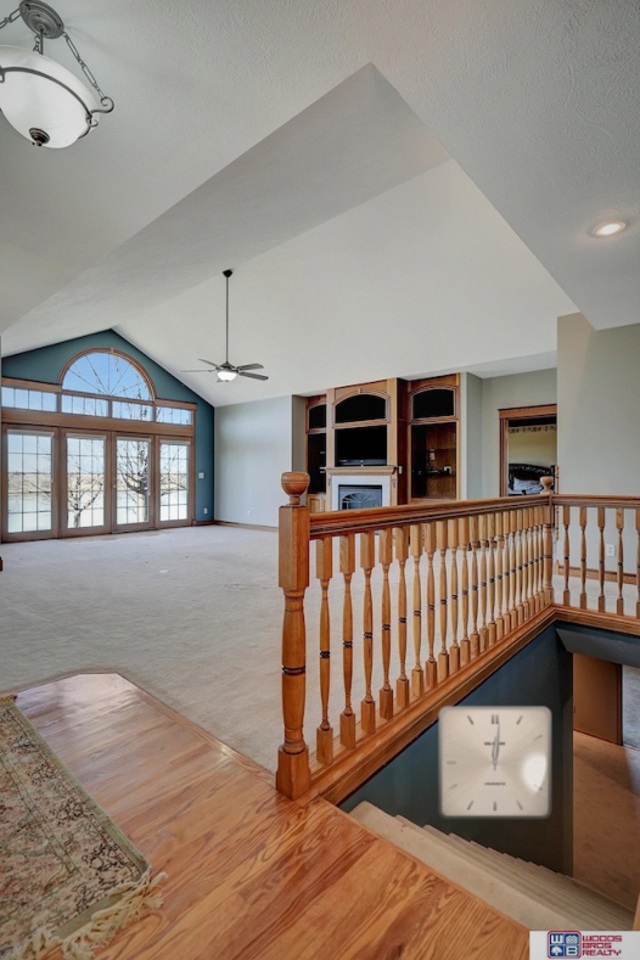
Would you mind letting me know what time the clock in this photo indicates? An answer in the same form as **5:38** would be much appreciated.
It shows **12:01**
